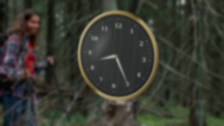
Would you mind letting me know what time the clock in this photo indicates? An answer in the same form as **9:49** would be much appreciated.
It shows **8:25**
